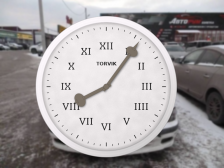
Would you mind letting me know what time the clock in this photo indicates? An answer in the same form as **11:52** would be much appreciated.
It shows **8:06**
